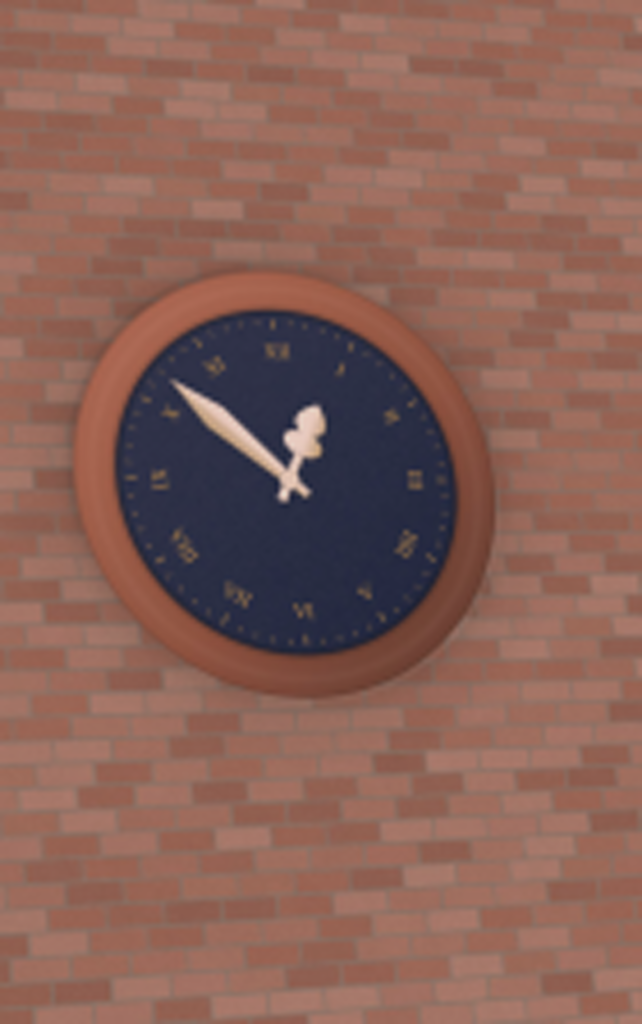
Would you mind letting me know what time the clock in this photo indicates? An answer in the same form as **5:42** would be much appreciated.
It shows **12:52**
